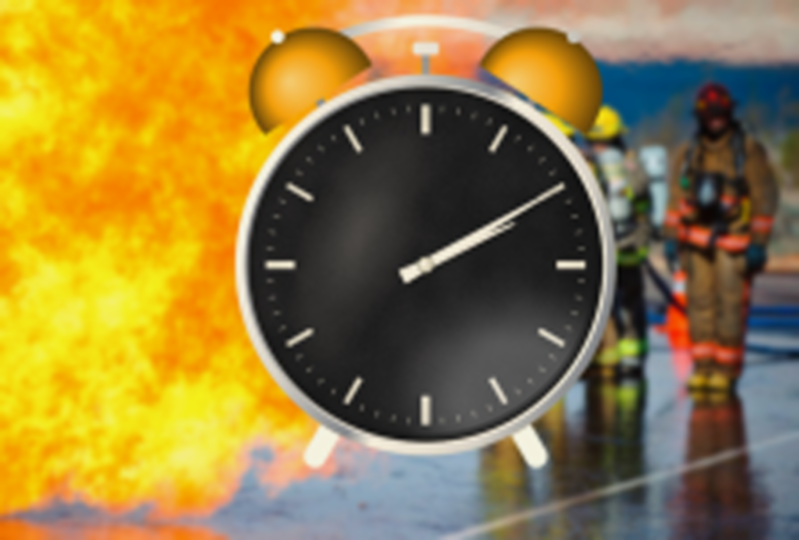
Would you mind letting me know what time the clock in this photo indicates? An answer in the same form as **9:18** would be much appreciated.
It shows **2:10**
